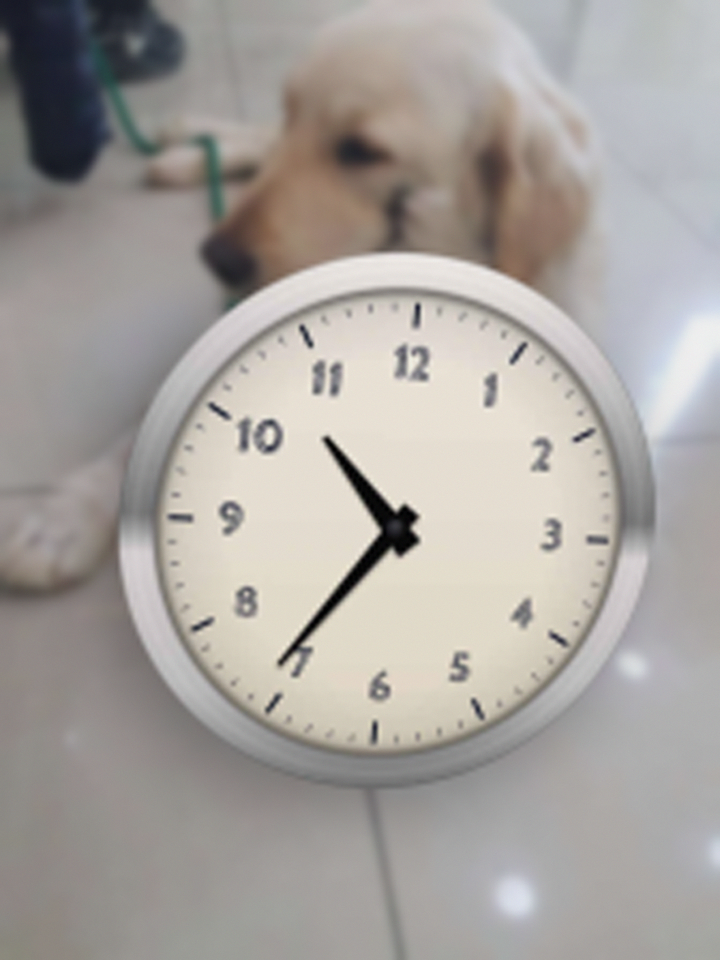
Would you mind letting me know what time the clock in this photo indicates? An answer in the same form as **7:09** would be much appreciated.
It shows **10:36**
